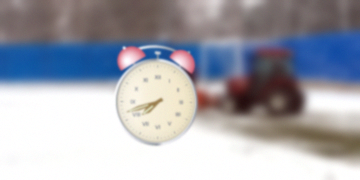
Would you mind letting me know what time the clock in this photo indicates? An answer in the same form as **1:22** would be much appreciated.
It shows **7:42**
